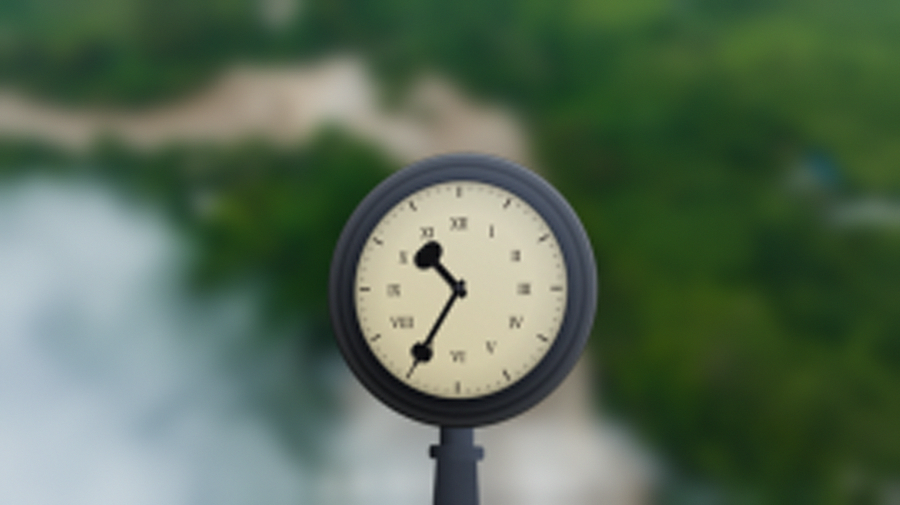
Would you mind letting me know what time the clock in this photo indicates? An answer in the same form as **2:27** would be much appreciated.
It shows **10:35**
